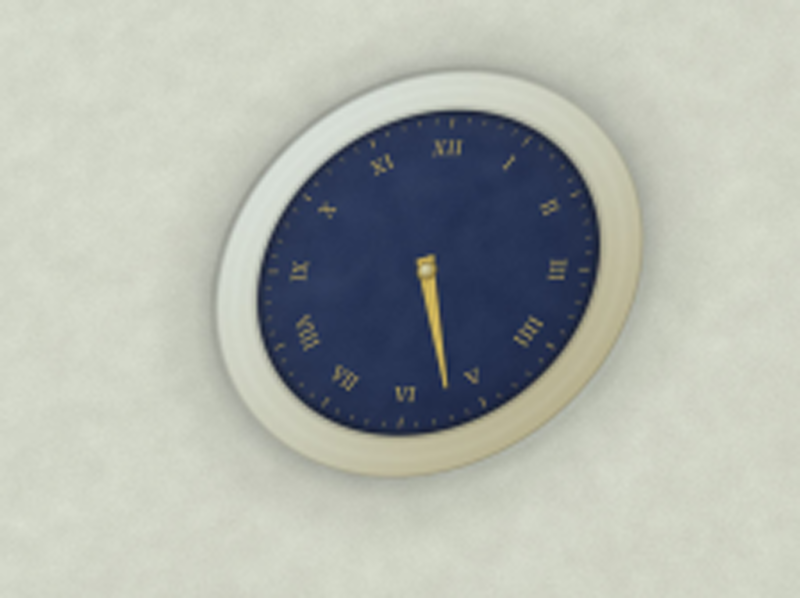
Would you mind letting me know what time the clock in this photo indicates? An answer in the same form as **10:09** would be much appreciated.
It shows **5:27**
